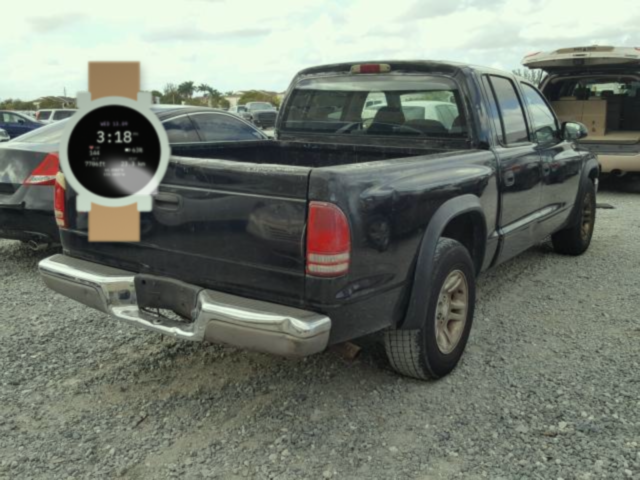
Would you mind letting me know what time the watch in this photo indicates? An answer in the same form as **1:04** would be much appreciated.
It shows **3:18**
